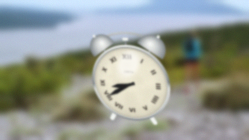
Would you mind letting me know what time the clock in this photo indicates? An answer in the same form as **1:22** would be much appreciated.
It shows **8:40**
